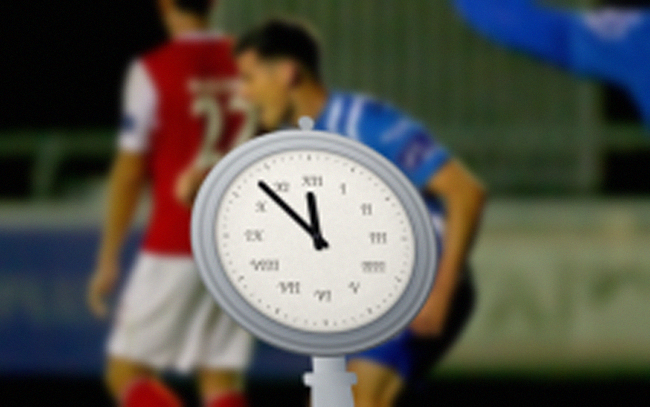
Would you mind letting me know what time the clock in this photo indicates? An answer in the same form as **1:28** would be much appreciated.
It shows **11:53**
